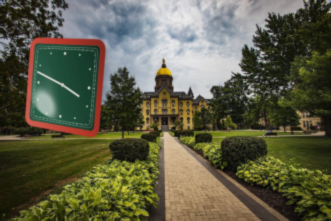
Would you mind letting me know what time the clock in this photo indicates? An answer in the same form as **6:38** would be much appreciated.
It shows **3:48**
